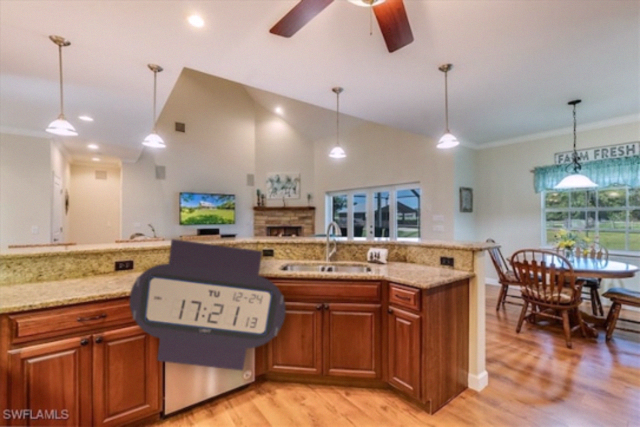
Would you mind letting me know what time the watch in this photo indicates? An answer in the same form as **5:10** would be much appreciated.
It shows **17:21**
